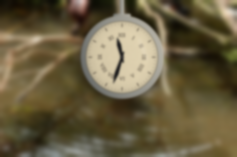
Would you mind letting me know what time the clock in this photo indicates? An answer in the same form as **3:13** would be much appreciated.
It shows **11:33**
